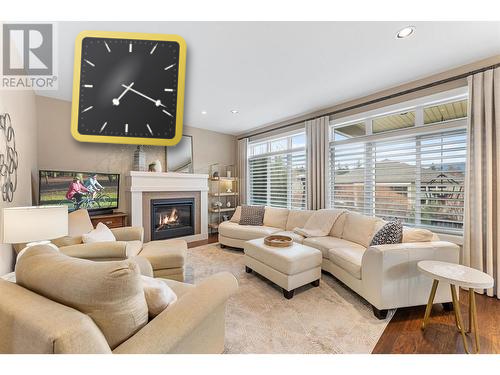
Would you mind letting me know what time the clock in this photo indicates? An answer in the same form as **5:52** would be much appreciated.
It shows **7:19**
